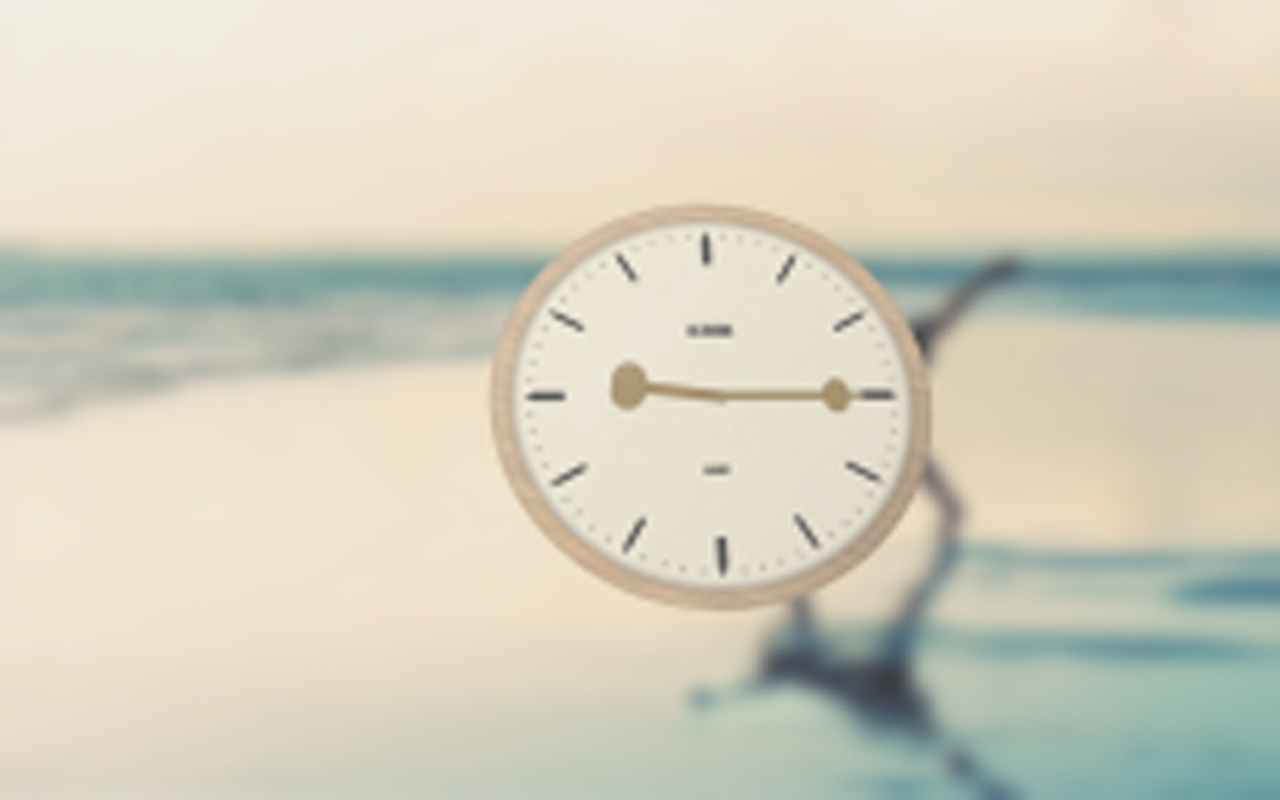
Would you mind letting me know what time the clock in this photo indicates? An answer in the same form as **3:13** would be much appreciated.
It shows **9:15**
